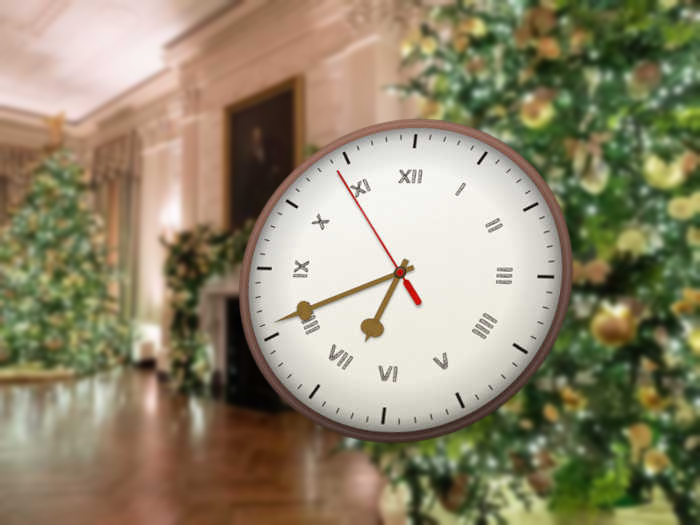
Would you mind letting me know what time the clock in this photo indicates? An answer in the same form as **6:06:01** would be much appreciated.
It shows **6:40:54**
